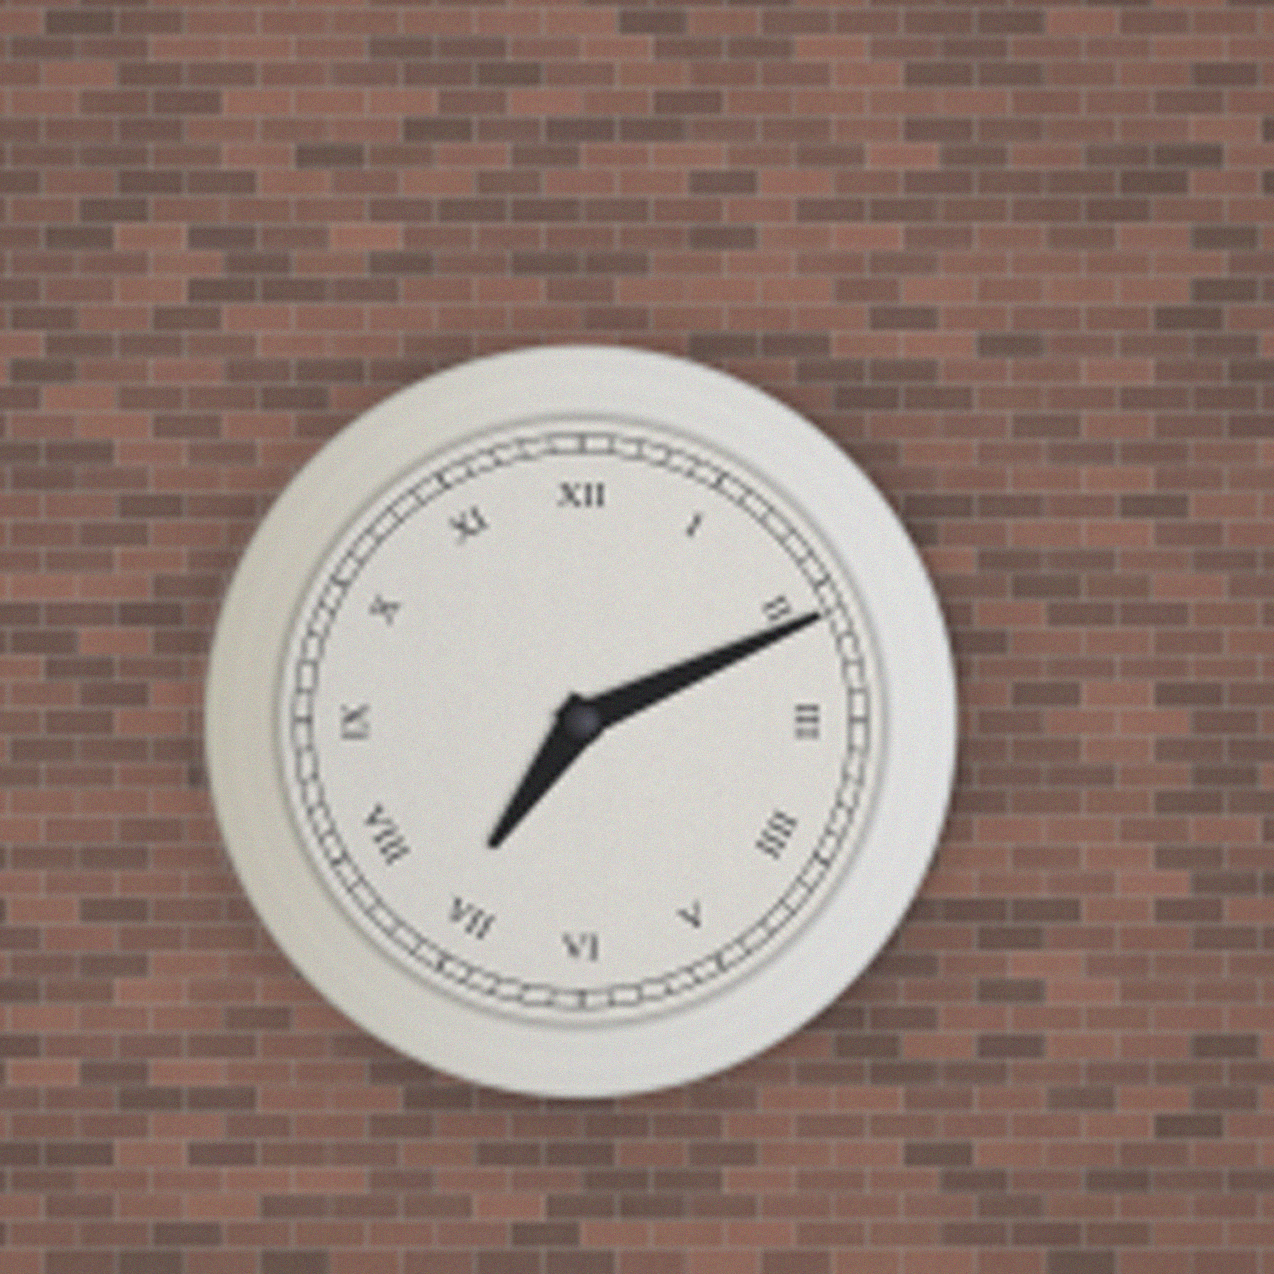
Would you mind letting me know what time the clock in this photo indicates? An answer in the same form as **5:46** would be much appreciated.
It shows **7:11**
